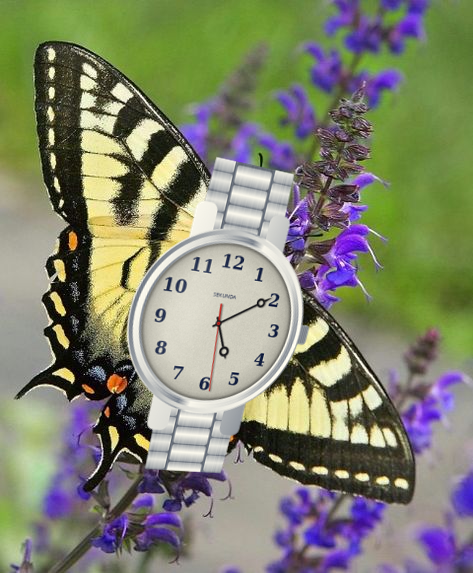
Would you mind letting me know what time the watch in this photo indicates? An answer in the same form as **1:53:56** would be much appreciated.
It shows **5:09:29**
